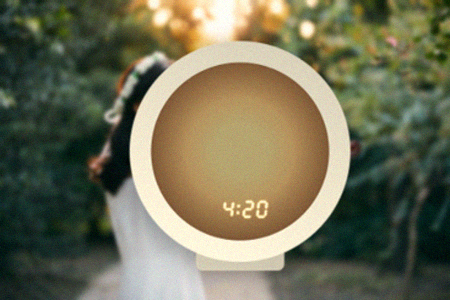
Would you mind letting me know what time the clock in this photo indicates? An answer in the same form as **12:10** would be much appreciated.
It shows **4:20**
